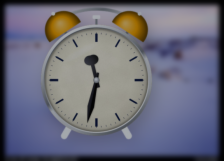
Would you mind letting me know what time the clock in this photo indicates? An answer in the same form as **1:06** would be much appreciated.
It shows **11:32**
